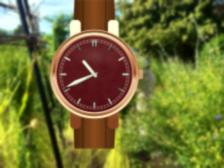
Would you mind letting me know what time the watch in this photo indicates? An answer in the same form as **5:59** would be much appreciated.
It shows **10:41**
